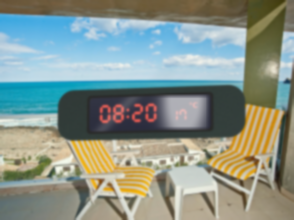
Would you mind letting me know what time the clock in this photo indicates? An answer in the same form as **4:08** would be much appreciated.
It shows **8:20**
